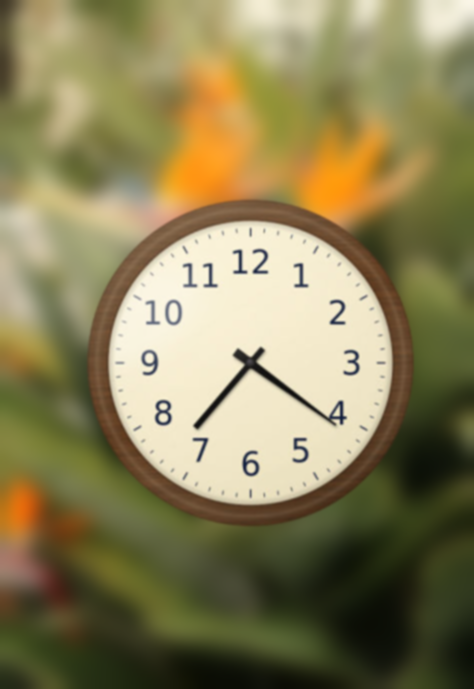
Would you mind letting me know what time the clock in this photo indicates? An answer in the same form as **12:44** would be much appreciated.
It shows **7:21**
